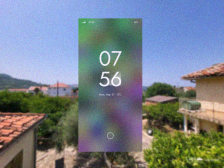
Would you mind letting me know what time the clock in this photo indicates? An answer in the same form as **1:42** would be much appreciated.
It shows **7:56**
